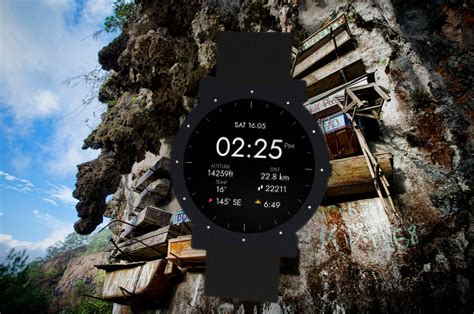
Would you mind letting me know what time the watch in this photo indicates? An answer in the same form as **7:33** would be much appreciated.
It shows **2:25**
